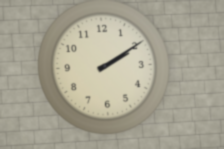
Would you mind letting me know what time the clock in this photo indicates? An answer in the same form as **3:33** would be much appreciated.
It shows **2:10**
